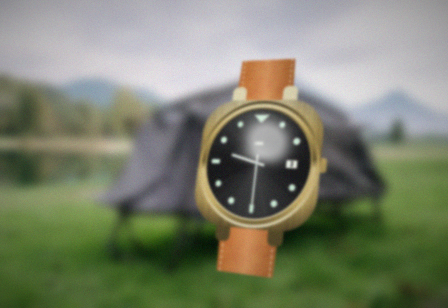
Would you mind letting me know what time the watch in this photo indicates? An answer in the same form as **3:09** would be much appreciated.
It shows **9:30**
